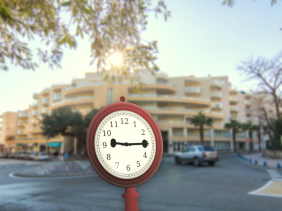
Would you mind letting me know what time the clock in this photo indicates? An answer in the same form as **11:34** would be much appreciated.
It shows **9:15**
